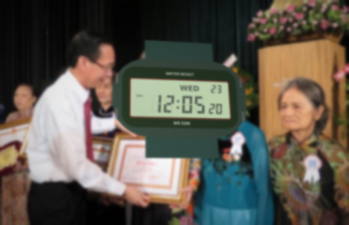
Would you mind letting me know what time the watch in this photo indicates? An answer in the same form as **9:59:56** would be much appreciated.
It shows **12:05:20**
